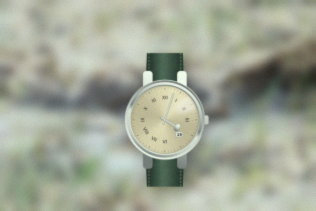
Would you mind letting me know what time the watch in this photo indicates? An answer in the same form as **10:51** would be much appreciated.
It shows **4:03**
